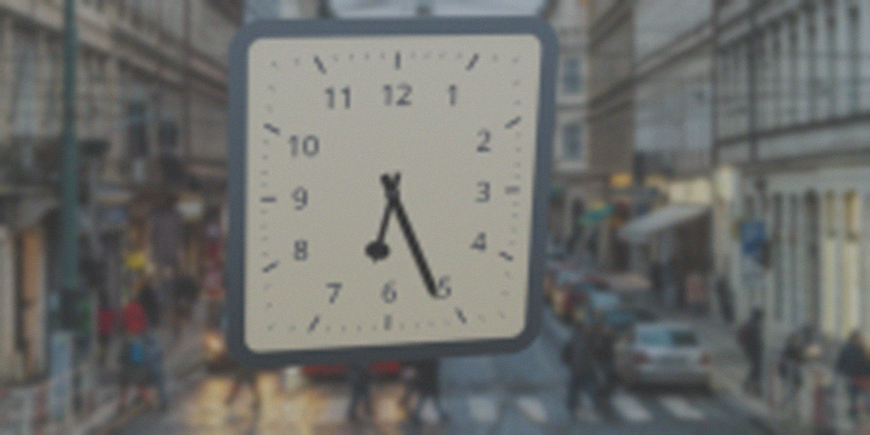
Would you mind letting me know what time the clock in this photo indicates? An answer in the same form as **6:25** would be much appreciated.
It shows **6:26**
